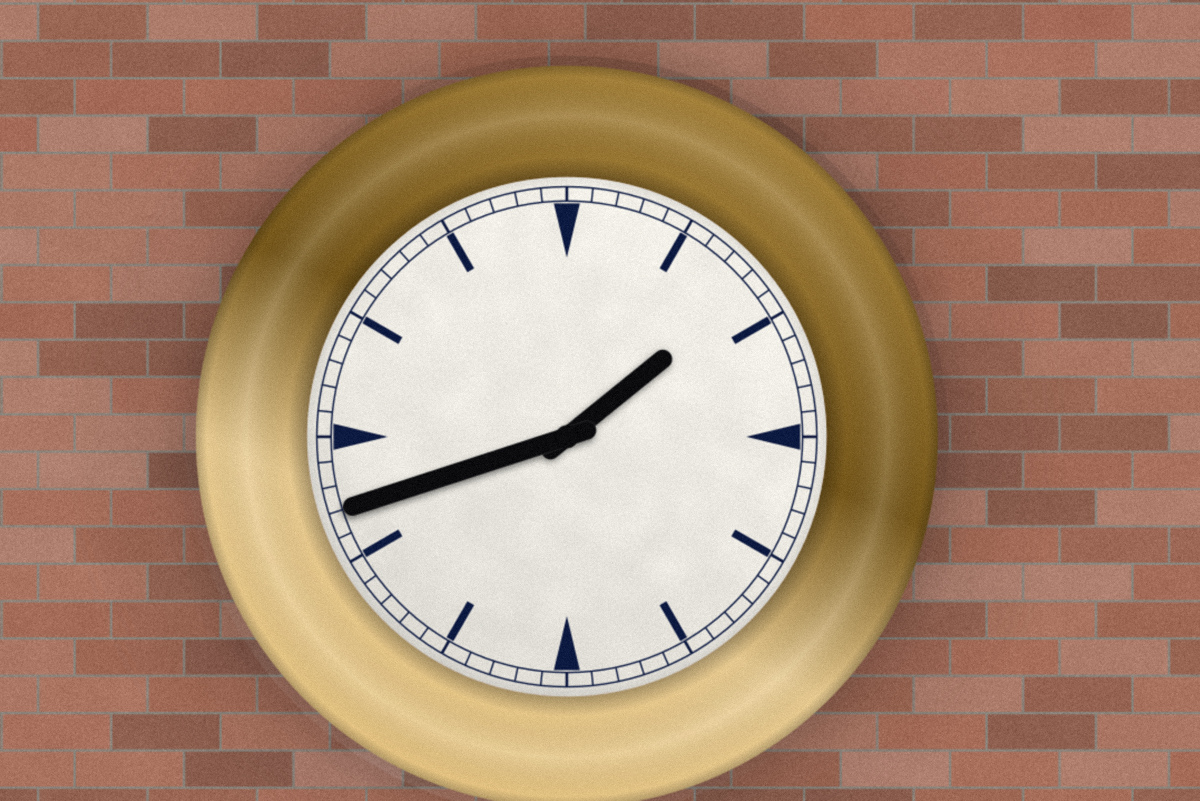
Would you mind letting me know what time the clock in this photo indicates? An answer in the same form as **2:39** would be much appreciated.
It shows **1:42**
